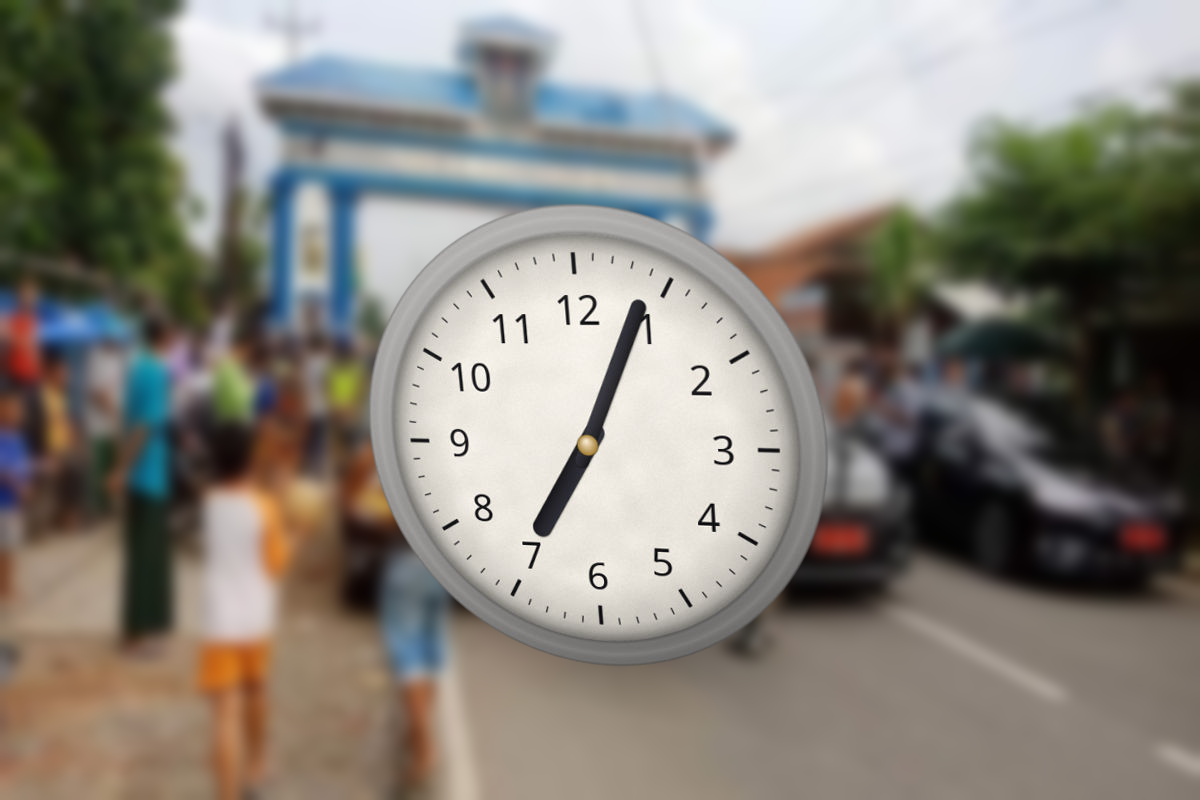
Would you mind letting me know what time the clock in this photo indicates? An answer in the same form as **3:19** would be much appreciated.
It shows **7:04**
